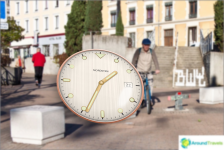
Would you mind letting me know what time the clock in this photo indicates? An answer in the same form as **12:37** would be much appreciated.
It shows **1:34**
